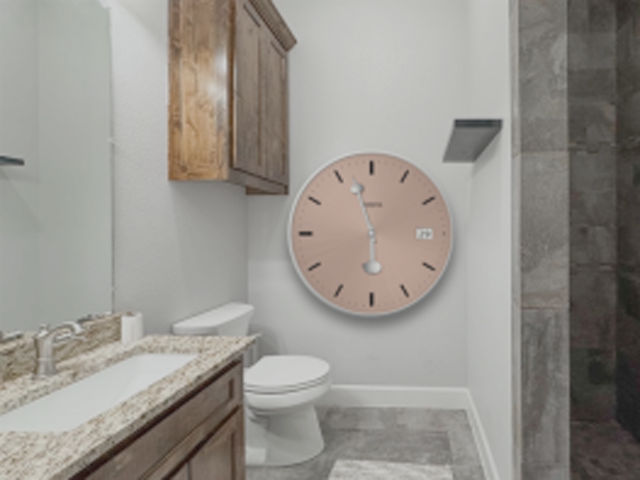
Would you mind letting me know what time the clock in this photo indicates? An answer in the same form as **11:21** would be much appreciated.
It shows **5:57**
